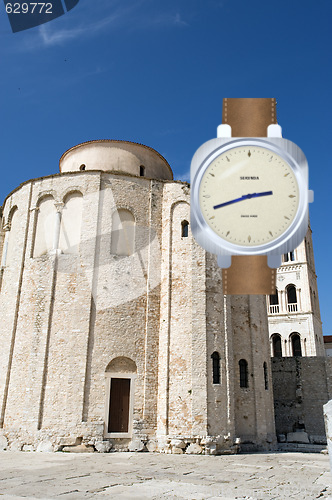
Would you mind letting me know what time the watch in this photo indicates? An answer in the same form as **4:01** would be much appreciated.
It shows **2:42**
